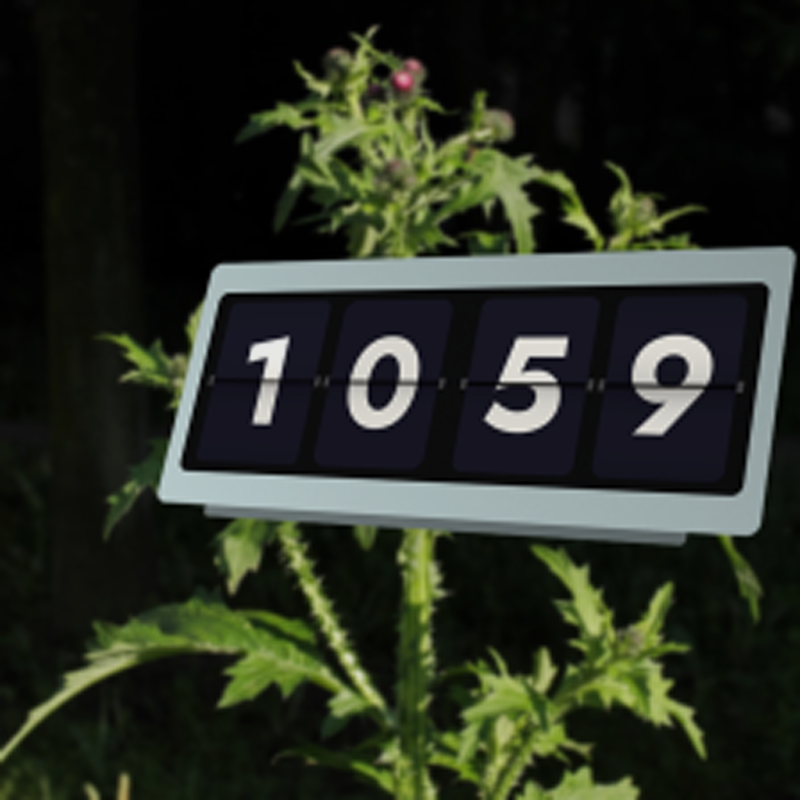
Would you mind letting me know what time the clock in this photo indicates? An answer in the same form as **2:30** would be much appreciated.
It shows **10:59**
